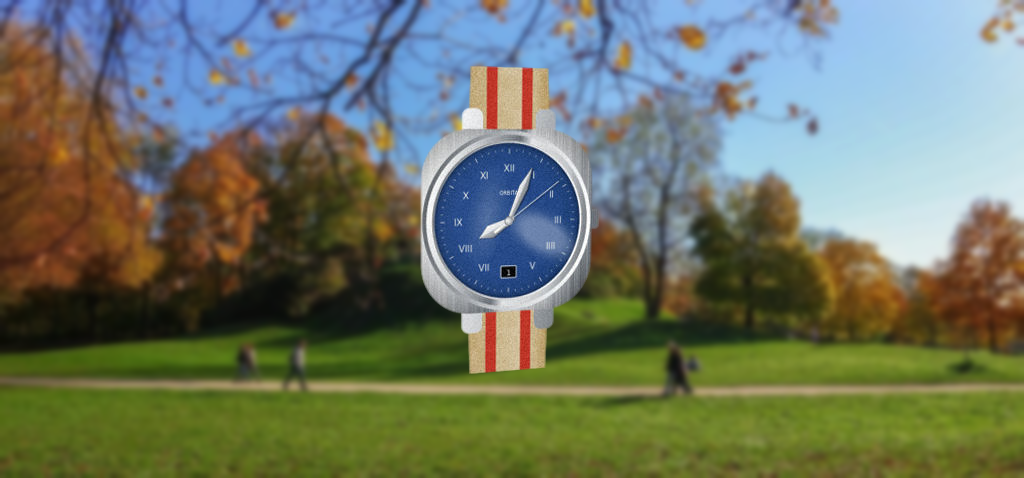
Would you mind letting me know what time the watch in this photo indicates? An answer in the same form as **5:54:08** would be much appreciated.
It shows **8:04:09**
